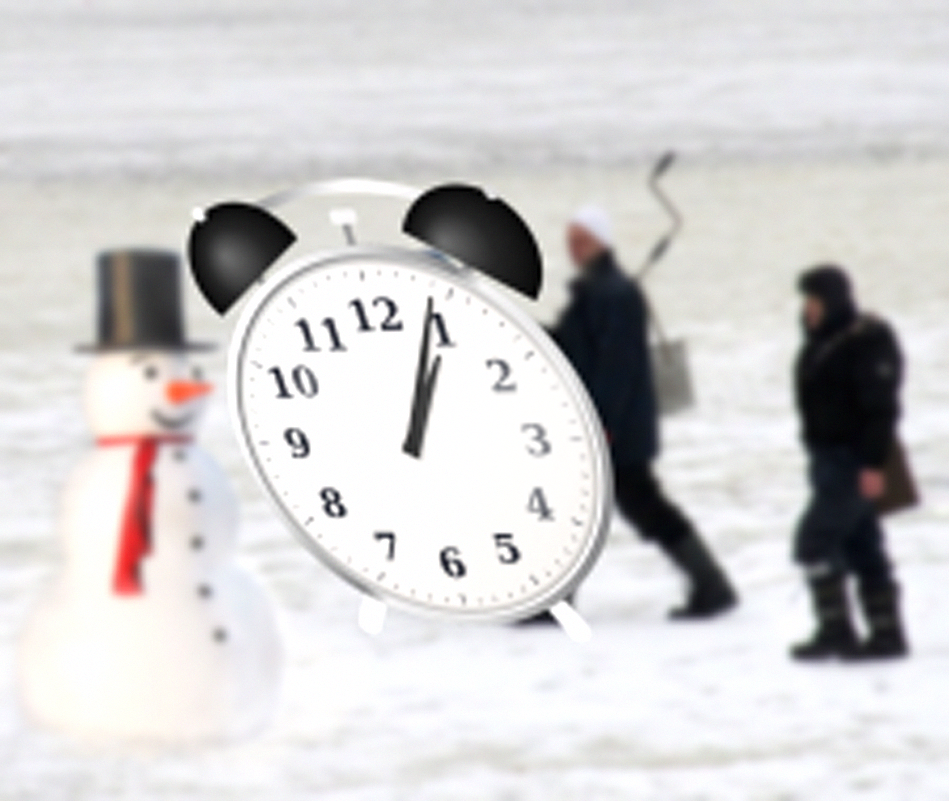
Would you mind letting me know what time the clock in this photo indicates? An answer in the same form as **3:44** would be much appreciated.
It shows **1:04**
